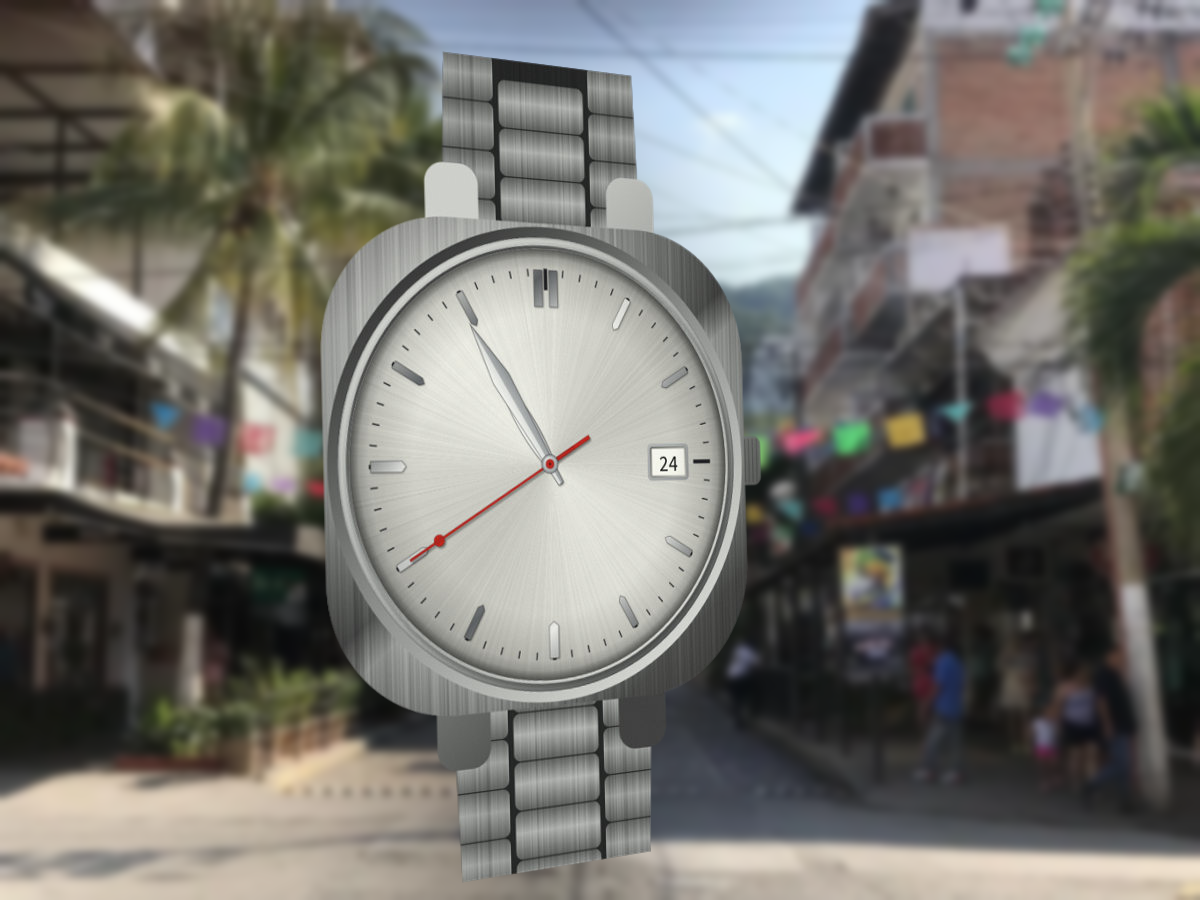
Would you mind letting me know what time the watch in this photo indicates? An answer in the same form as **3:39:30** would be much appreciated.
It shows **10:54:40**
